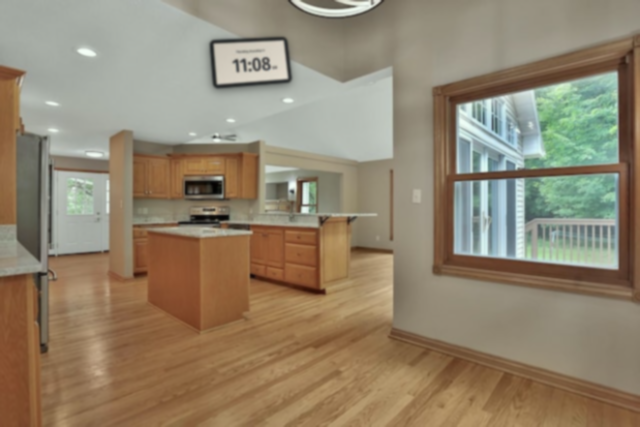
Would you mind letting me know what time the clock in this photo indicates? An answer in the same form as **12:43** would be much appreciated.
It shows **11:08**
